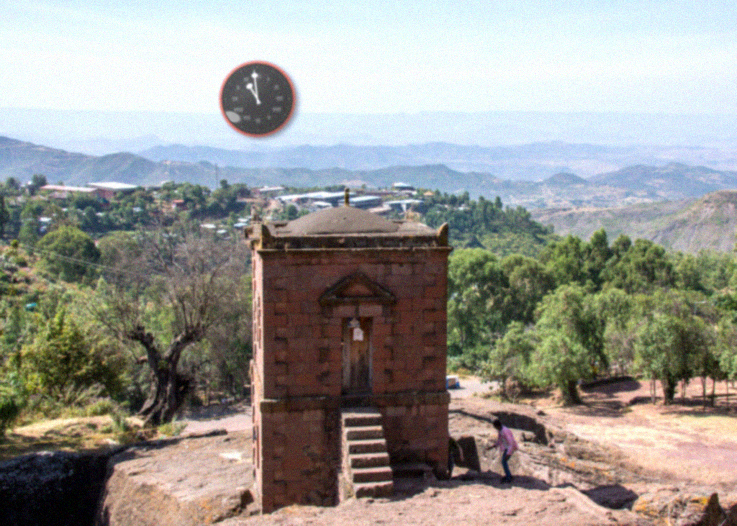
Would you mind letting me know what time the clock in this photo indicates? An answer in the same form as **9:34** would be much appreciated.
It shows **10:59**
